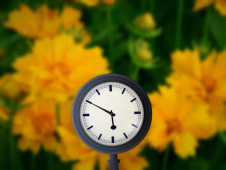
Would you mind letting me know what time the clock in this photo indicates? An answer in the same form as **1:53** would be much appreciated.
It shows **5:50**
